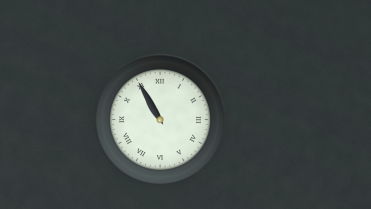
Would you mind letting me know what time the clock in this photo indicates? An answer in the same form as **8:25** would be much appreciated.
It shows **10:55**
